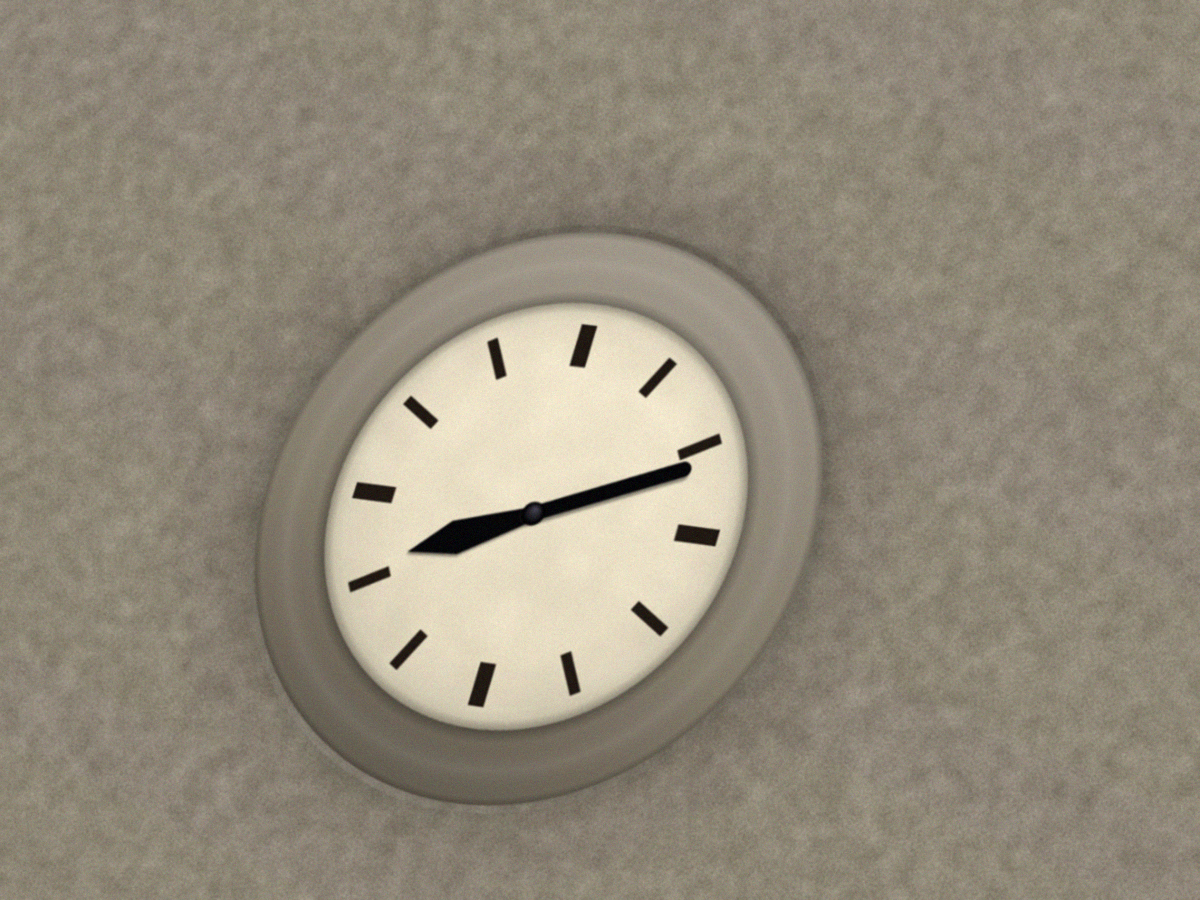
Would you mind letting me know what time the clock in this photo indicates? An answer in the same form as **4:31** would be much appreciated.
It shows **8:11**
